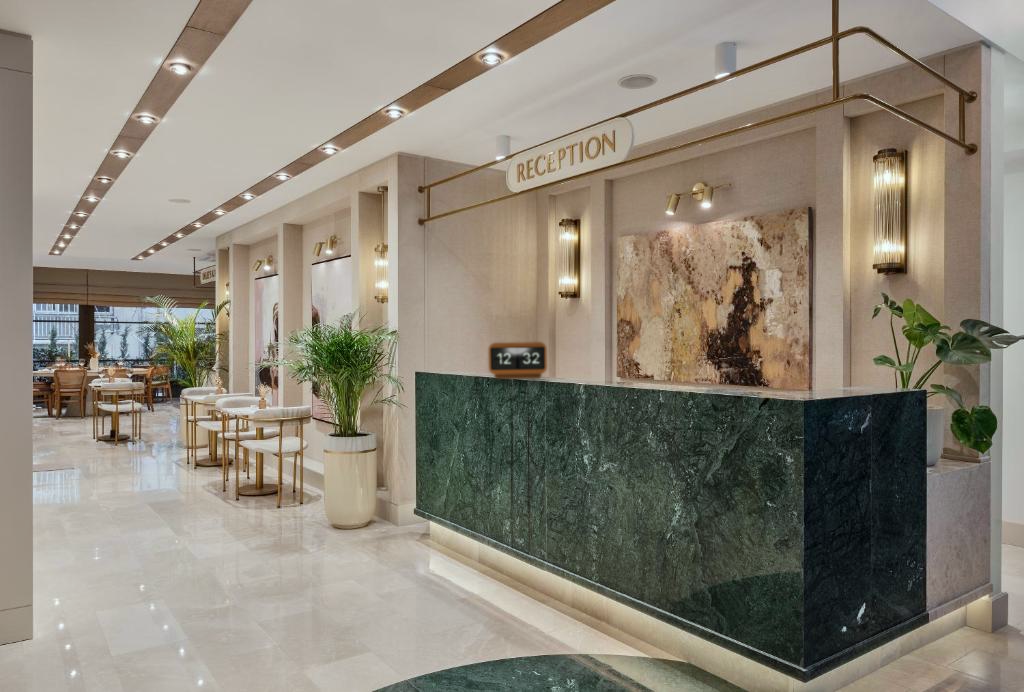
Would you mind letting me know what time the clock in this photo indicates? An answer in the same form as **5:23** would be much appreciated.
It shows **12:32**
